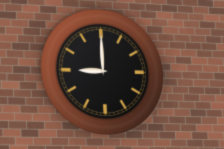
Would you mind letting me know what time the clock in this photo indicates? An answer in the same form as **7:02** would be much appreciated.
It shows **9:00**
